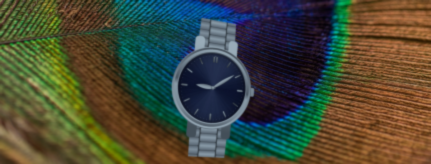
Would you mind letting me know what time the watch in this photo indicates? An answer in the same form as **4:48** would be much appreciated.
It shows **9:09**
